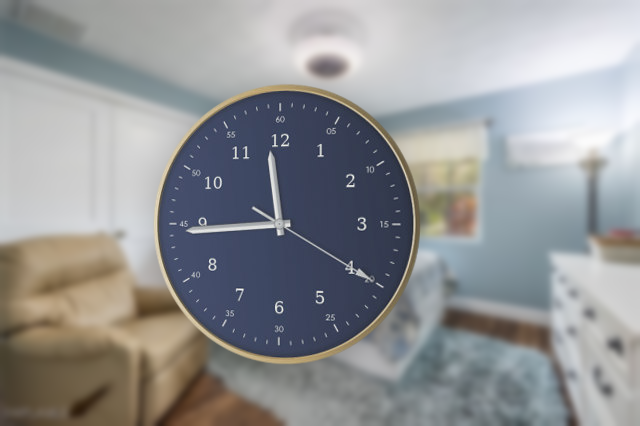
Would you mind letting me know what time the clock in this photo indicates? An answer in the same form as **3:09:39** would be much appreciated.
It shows **11:44:20**
